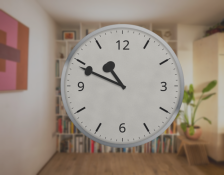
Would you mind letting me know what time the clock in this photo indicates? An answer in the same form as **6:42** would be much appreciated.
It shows **10:49**
